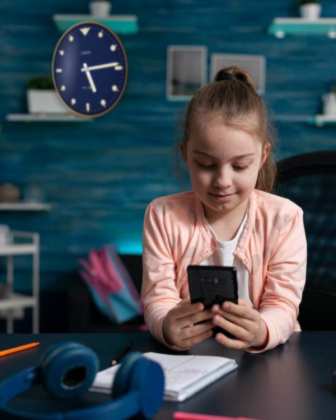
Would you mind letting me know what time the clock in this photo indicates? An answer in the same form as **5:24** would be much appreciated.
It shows **5:14**
